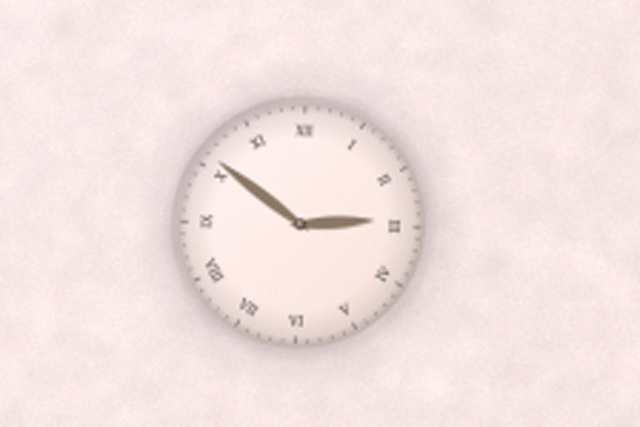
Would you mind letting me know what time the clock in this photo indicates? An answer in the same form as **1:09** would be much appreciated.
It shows **2:51**
